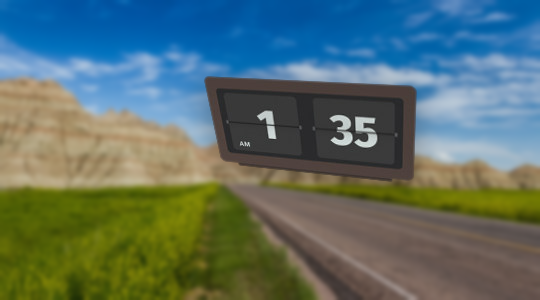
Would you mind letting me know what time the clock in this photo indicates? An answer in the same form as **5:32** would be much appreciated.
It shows **1:35**
